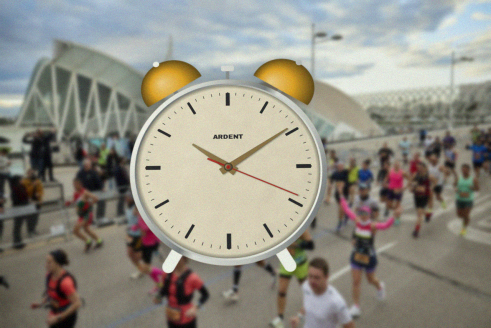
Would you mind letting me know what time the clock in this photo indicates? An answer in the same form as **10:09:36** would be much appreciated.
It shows **10:09:19**
